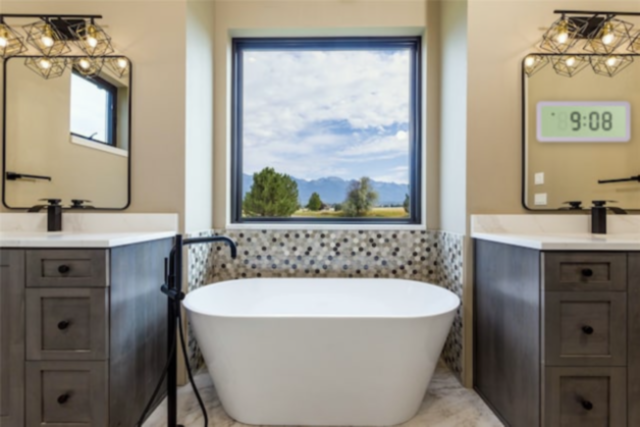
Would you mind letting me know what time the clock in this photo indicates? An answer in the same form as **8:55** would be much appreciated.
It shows **9:08**
